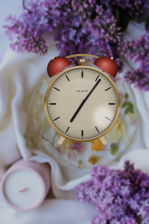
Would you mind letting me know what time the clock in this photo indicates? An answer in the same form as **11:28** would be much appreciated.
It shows **7:06**
